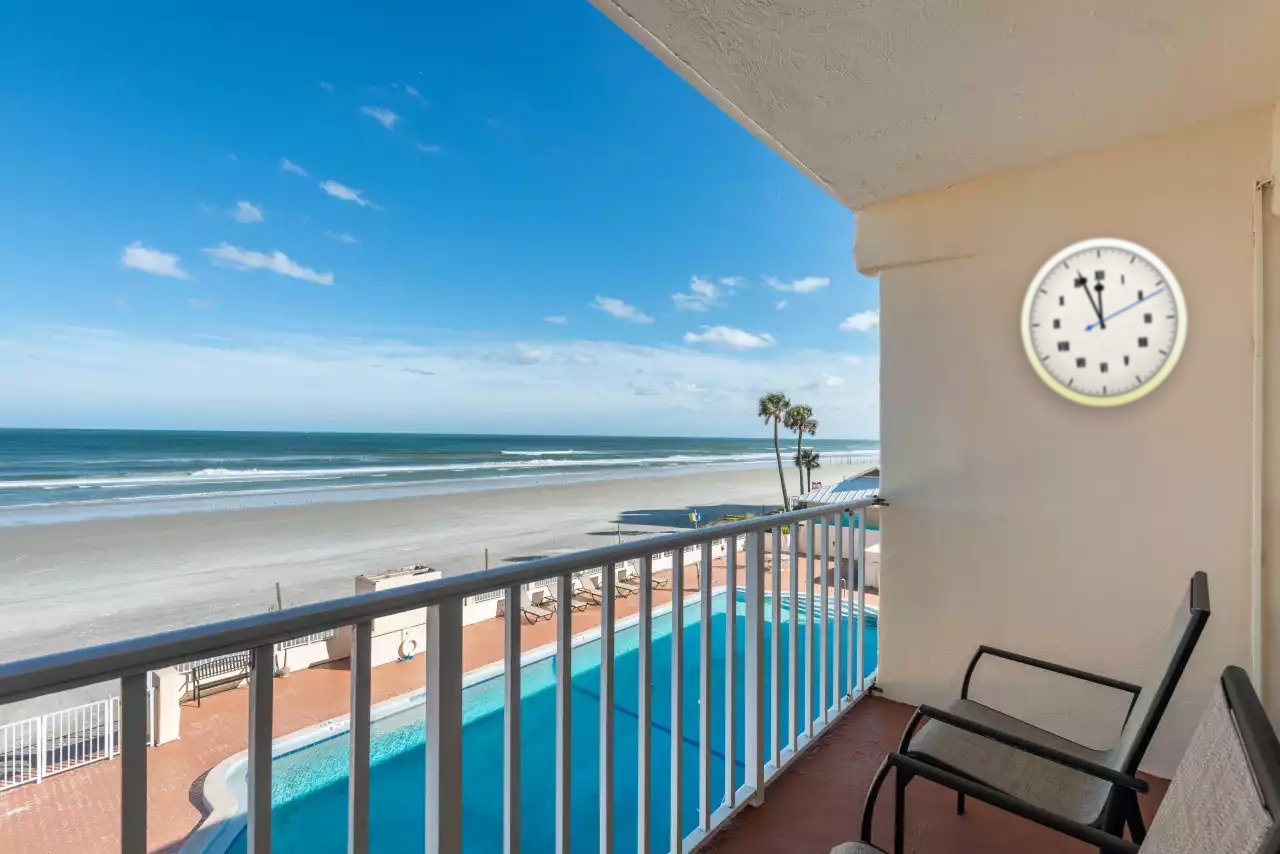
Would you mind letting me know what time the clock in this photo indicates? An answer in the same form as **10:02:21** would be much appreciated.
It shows **11:56:11**
